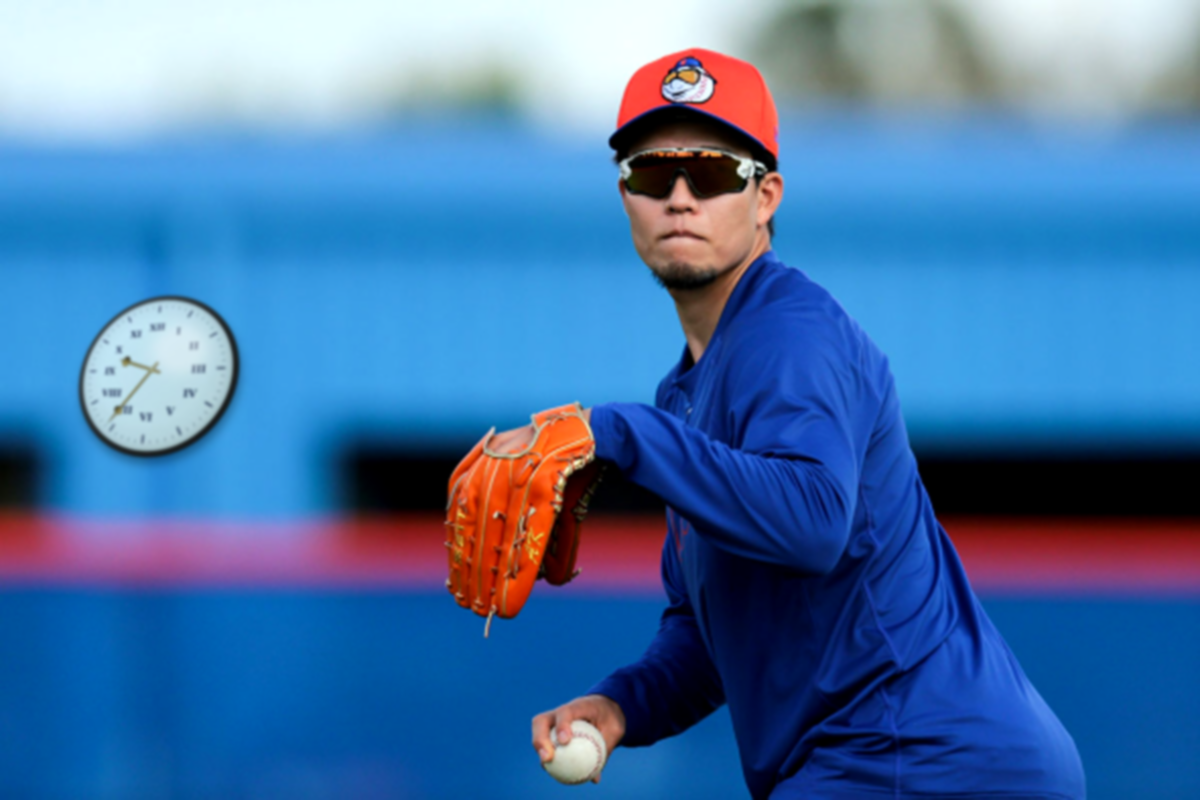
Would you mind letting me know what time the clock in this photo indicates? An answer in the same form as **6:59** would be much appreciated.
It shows **9:36**
